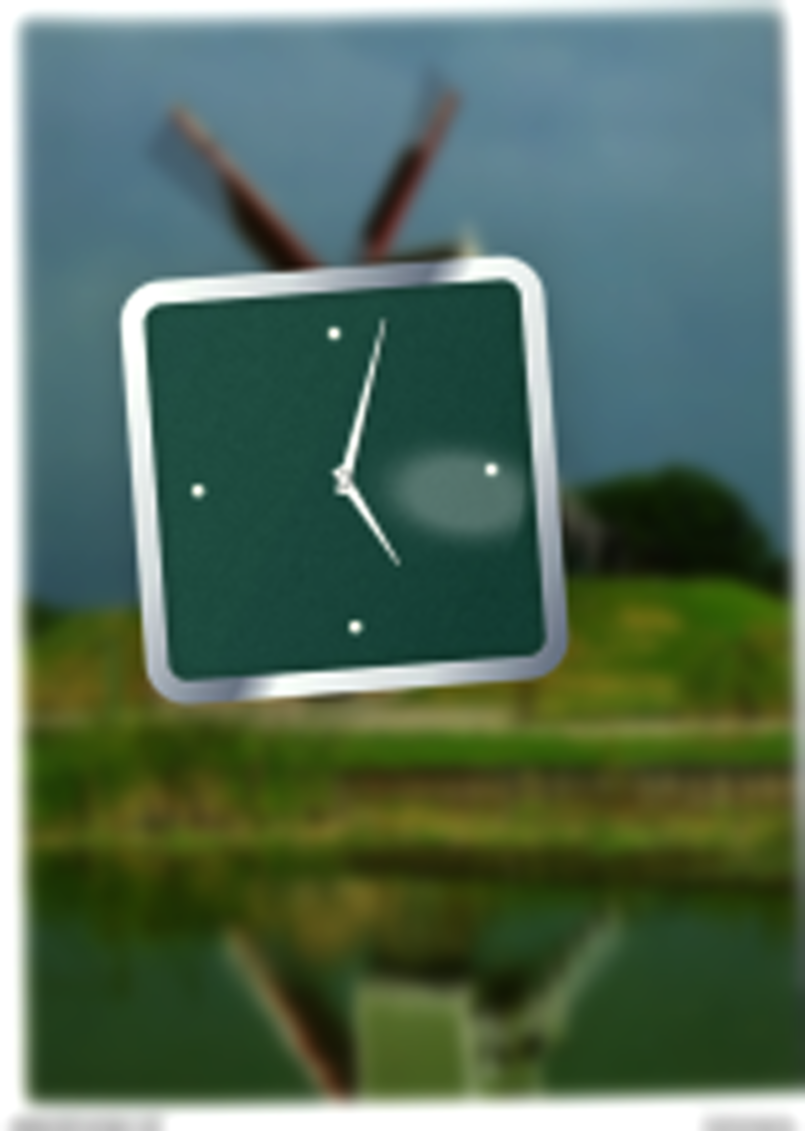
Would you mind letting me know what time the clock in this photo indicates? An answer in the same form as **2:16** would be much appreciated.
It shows **5:03**
